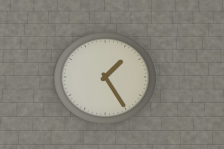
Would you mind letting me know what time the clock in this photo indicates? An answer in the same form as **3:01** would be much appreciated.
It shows **1:25**
